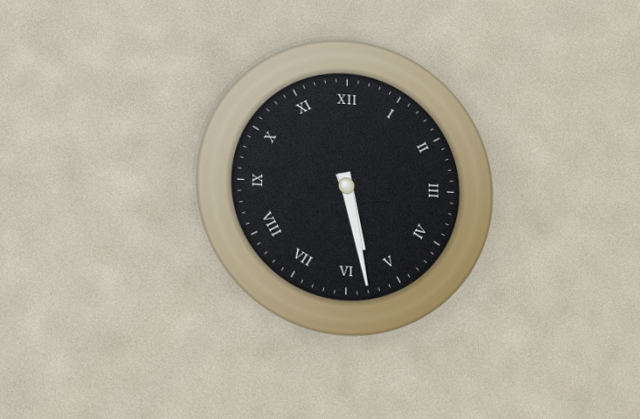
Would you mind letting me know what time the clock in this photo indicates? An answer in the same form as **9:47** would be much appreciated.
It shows **5:28**
